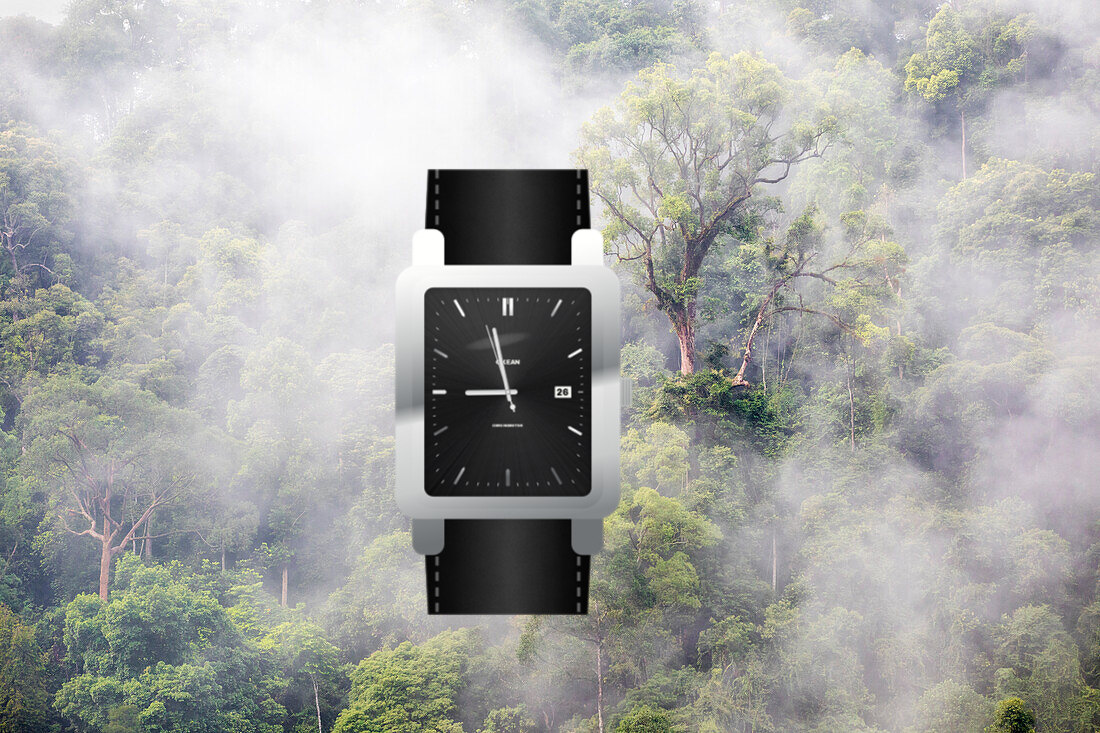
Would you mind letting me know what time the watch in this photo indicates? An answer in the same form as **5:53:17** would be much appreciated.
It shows **8:57:57**
